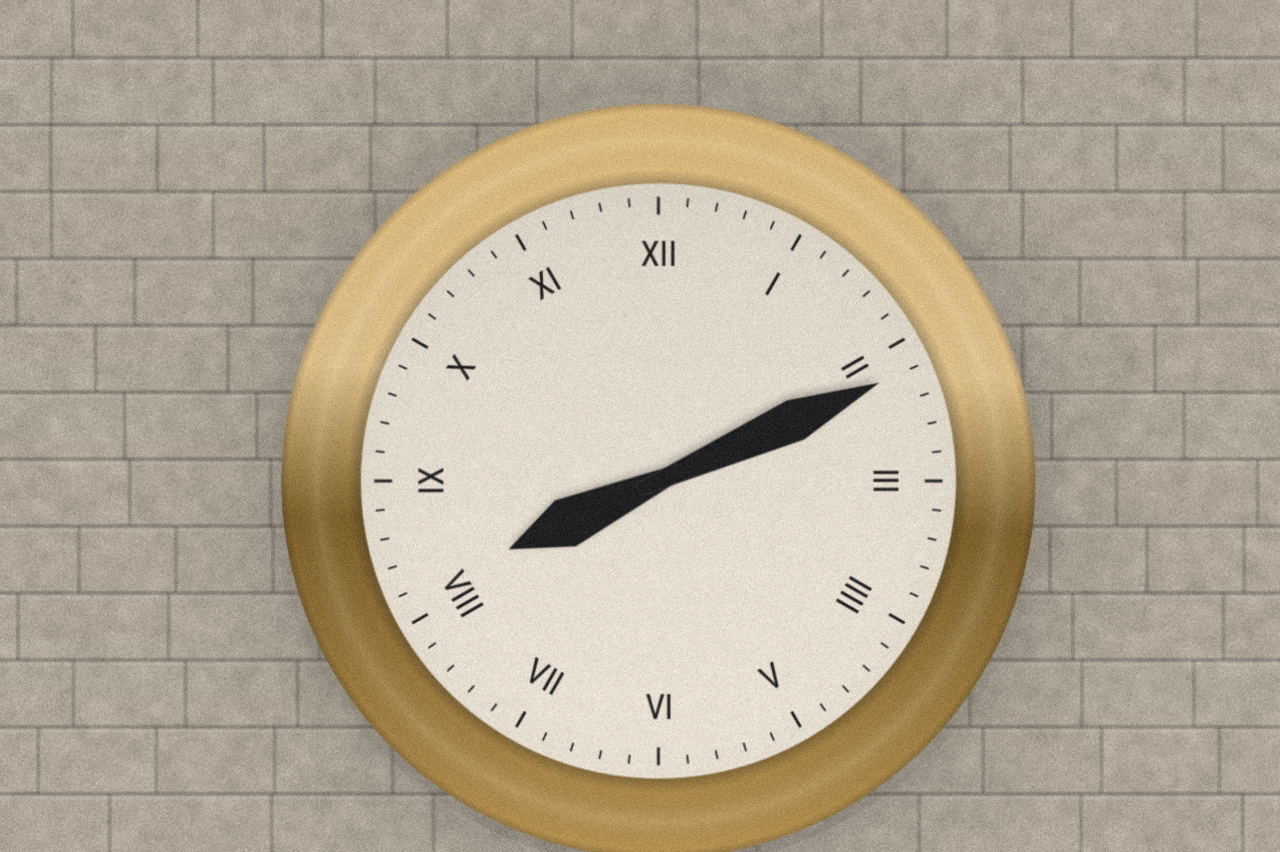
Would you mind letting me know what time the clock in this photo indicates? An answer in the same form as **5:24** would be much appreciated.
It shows **8:11**
